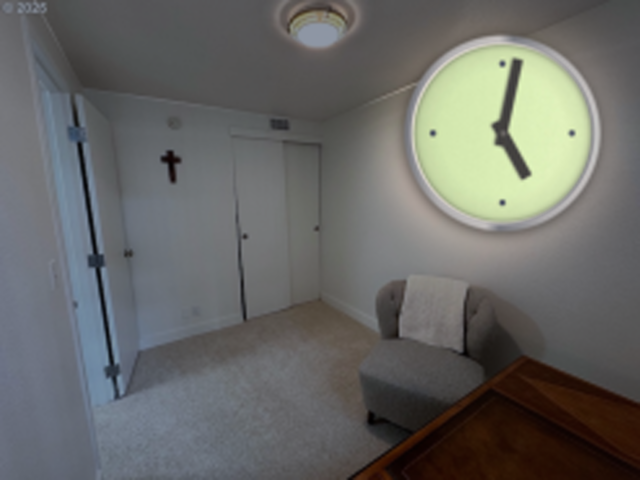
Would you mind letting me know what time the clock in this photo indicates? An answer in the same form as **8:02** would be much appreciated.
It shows **5:02**
